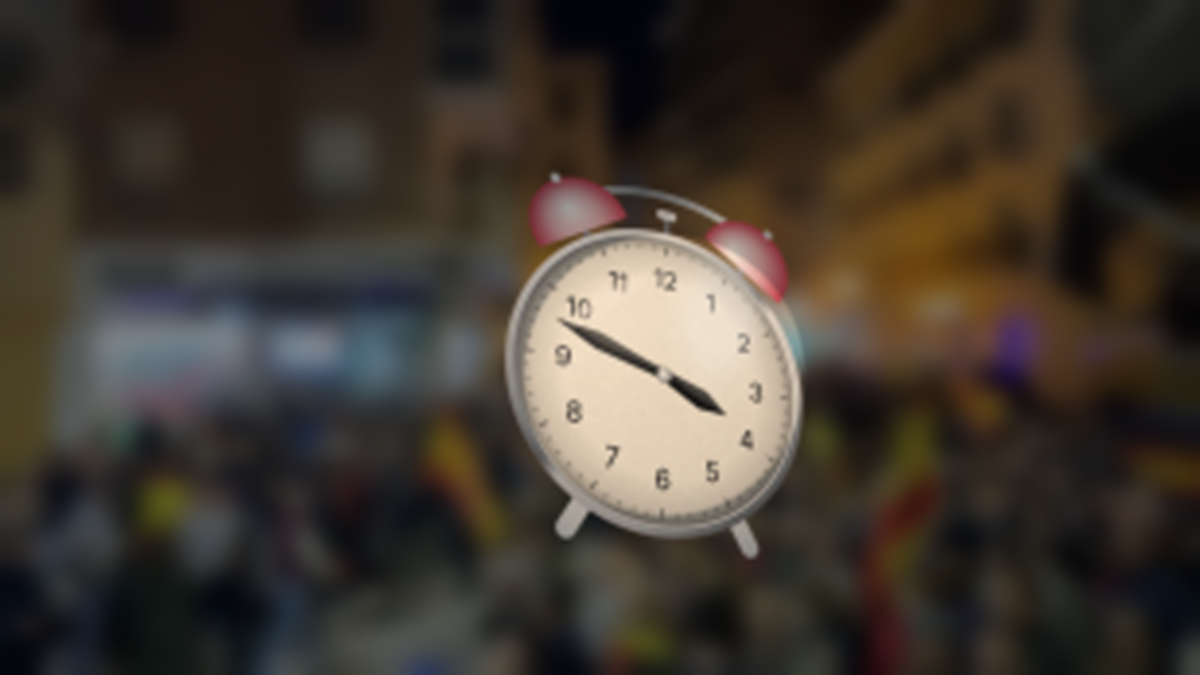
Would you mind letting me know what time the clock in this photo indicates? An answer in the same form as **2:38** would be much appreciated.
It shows **3:48**
